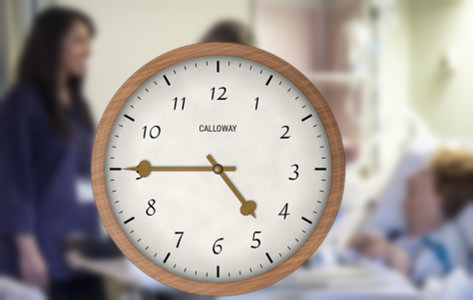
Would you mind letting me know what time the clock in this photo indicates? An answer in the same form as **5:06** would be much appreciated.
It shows **4:45**
